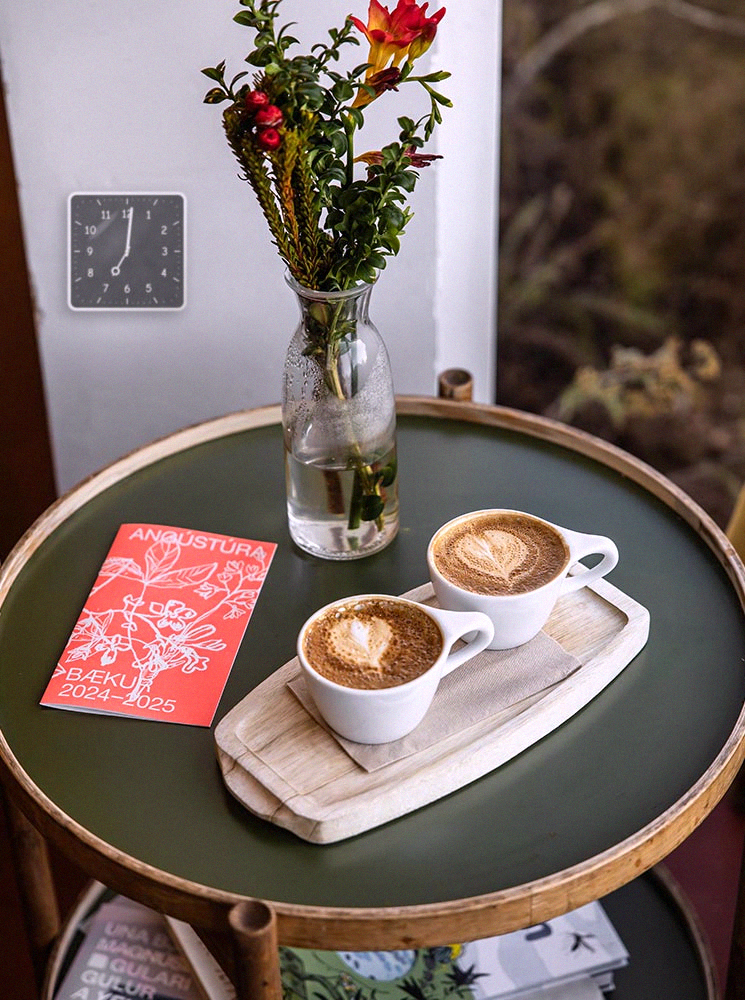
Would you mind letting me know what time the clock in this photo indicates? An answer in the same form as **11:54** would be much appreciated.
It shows **7:01**
